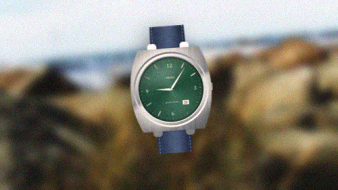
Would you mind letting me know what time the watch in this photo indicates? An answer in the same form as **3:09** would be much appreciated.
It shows **9:06**
